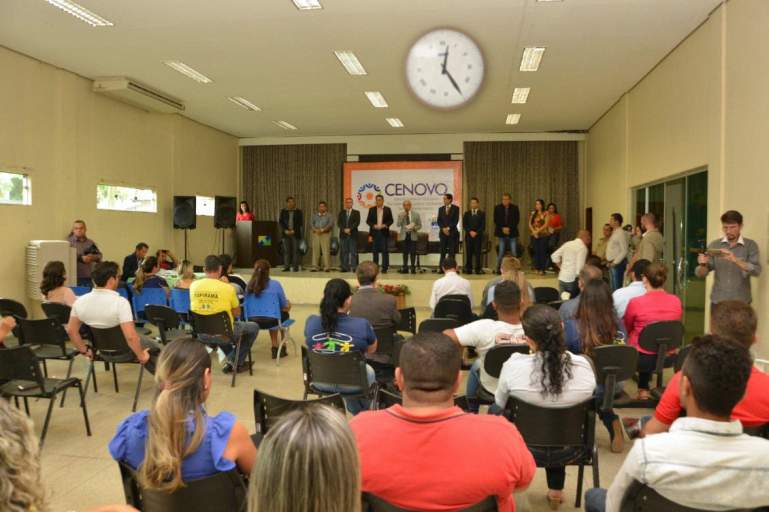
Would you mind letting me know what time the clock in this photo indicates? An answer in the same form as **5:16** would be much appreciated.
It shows **12:25**
